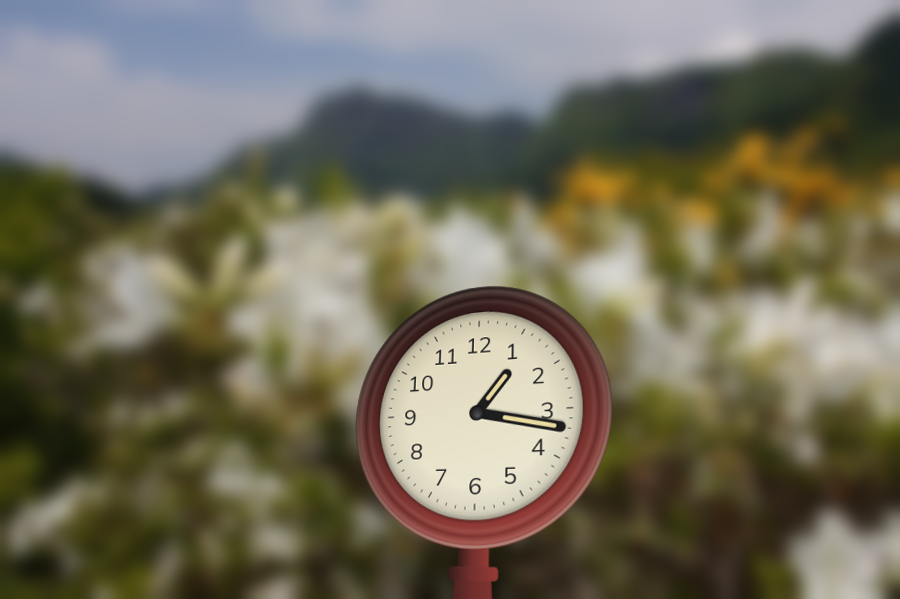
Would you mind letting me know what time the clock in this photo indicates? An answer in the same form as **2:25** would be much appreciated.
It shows **1:17**
